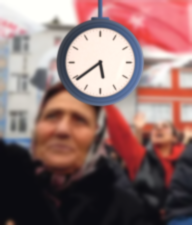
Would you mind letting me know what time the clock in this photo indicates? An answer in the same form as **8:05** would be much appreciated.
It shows **5:39**
